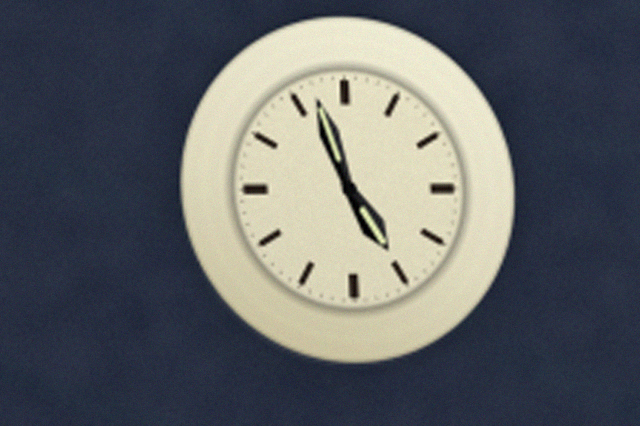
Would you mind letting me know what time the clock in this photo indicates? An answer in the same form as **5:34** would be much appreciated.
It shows **4:57**
